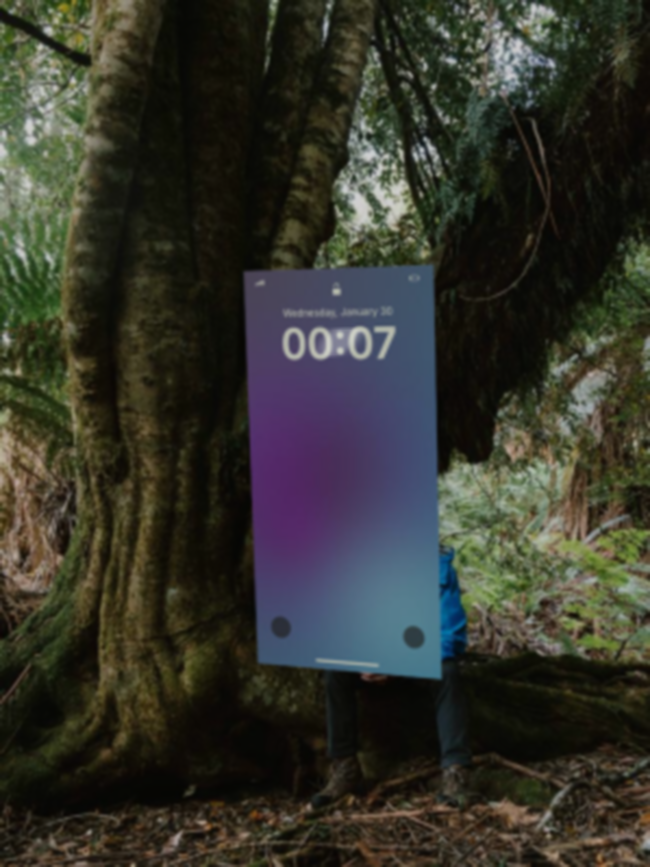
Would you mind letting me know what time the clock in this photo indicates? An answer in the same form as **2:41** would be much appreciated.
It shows **0:07**
